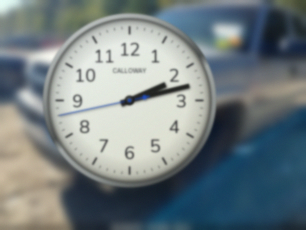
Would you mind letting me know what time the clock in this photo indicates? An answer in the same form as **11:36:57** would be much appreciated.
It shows **2:12:43**
